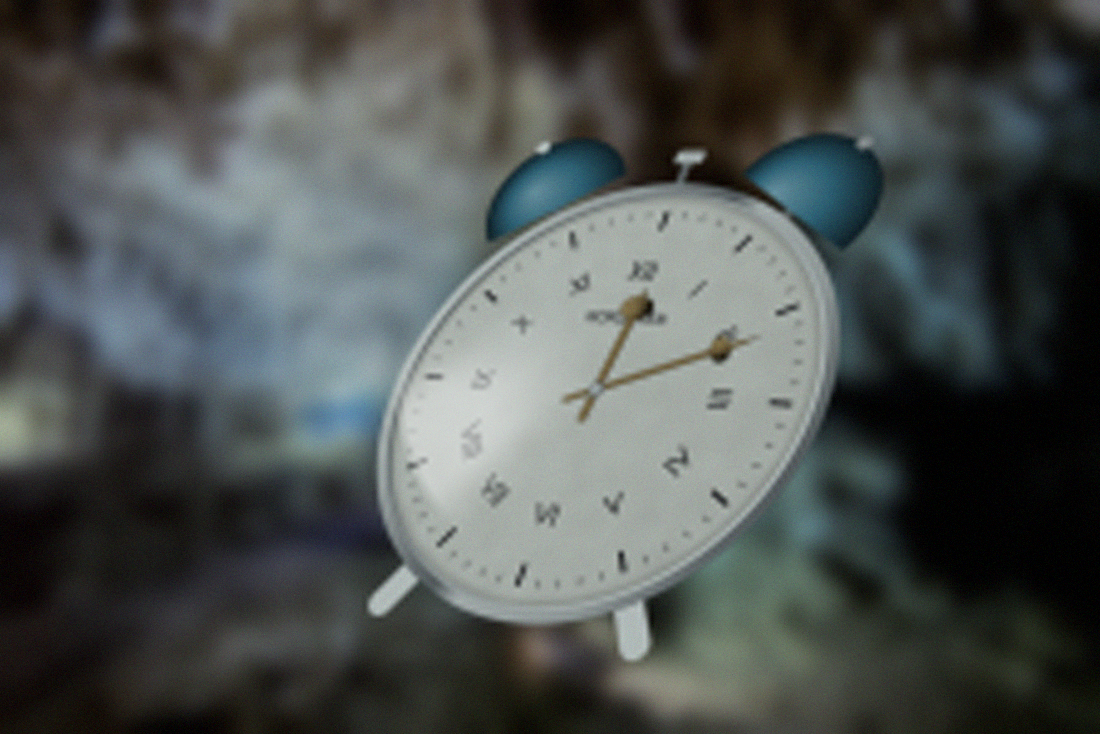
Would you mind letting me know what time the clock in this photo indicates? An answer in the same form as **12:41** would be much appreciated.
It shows **12:11**
